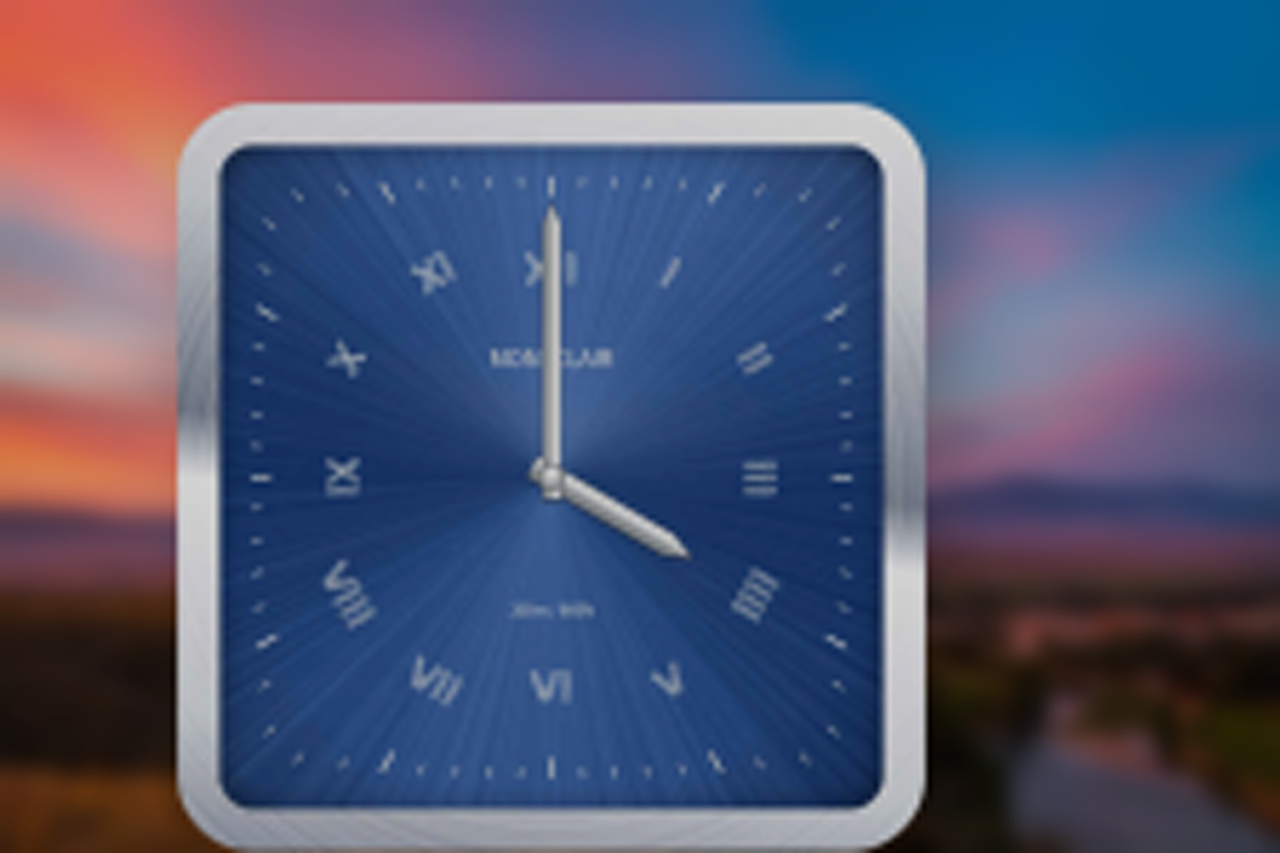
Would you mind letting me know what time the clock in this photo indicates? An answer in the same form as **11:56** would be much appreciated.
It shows **4:00**
